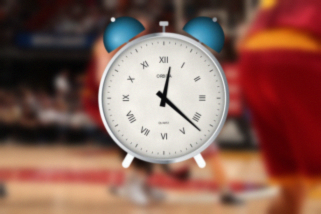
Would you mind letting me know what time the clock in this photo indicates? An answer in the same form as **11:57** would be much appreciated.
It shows **12:22**
